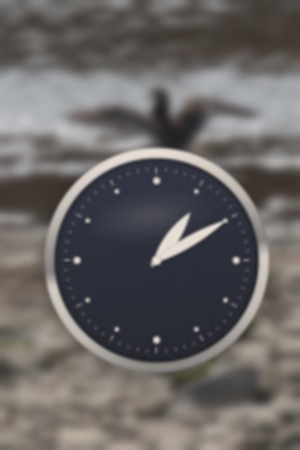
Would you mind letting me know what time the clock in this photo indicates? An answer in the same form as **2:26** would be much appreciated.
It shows **1:10**
